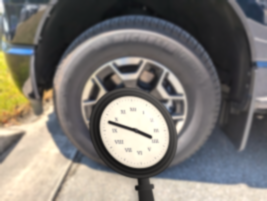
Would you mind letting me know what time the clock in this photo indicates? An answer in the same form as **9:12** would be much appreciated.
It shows **3:48**
